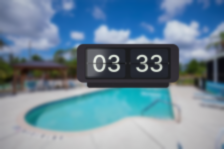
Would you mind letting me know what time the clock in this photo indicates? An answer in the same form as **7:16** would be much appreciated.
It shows **3:33**
